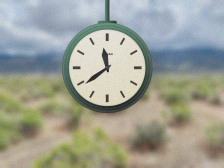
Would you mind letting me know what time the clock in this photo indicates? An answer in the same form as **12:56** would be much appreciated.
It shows **11:39**
